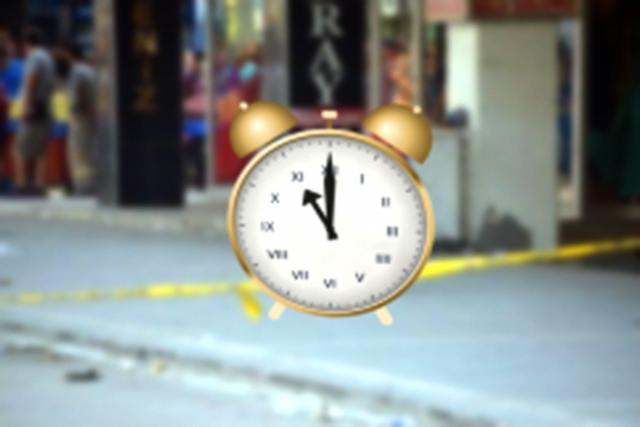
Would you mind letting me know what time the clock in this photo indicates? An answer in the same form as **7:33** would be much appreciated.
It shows **11:00**
